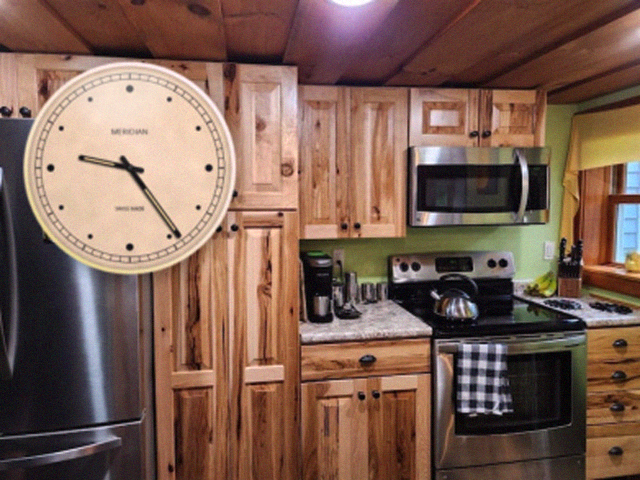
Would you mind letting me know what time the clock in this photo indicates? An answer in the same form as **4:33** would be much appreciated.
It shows **9:24**
